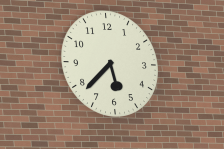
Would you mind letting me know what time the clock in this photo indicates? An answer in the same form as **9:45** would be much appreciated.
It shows **5:38**
